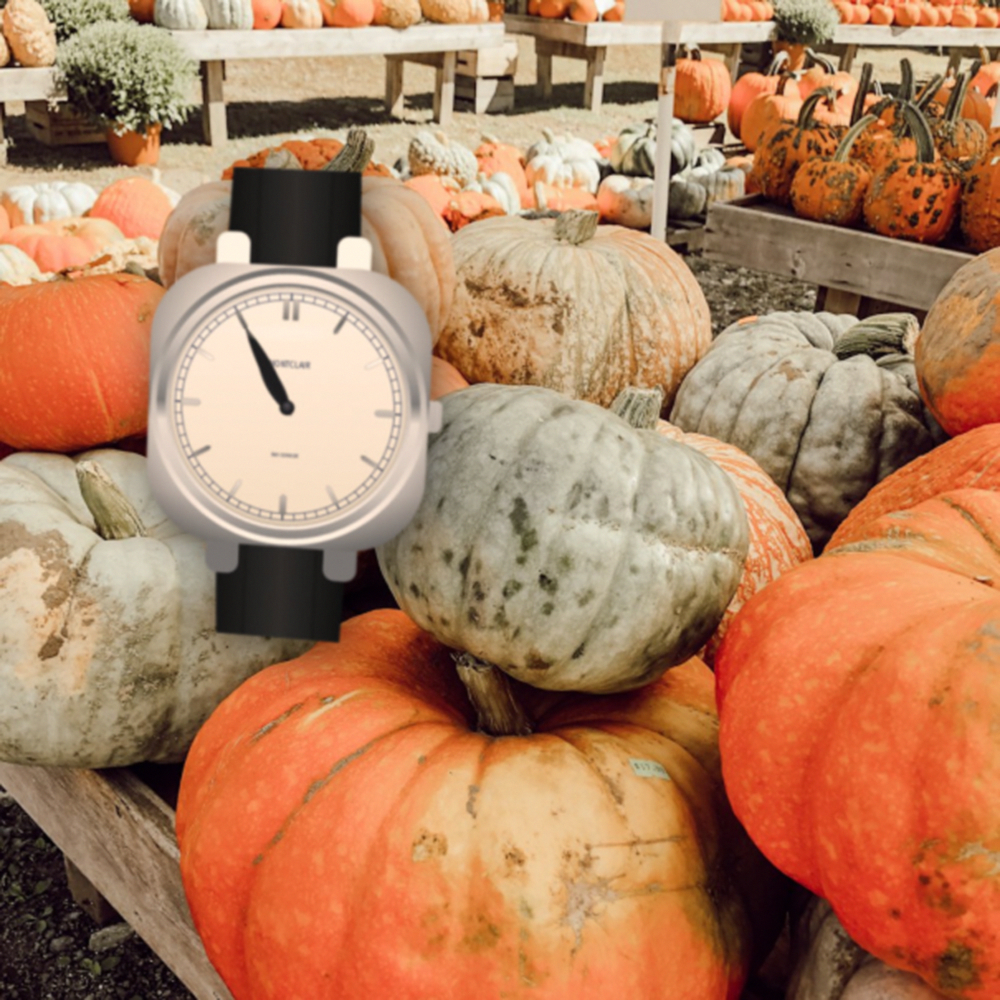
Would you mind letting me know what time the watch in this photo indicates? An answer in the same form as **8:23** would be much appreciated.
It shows **10:55**
